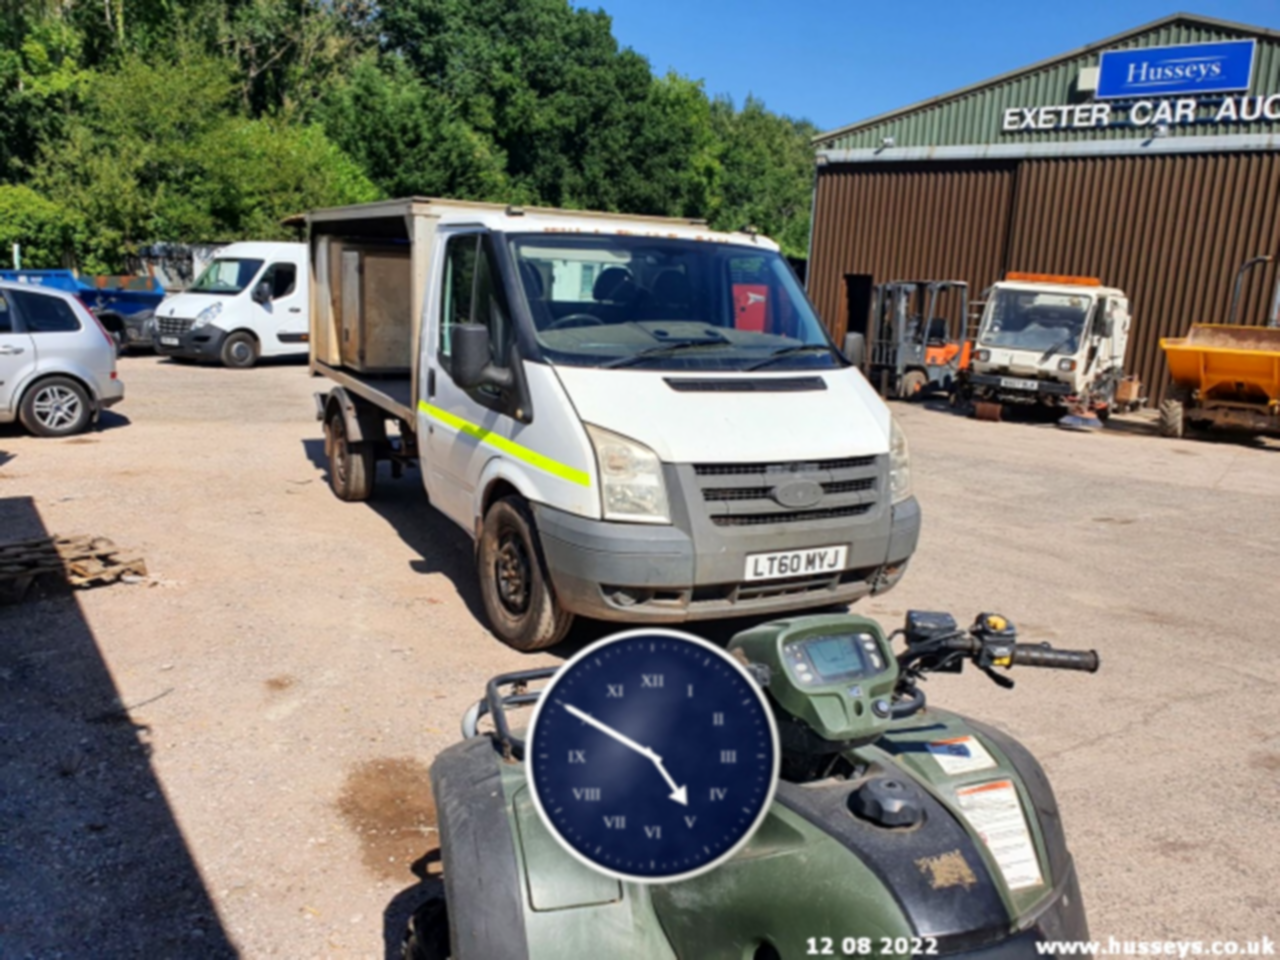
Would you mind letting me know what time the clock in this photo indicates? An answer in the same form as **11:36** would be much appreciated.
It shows **4:50**
